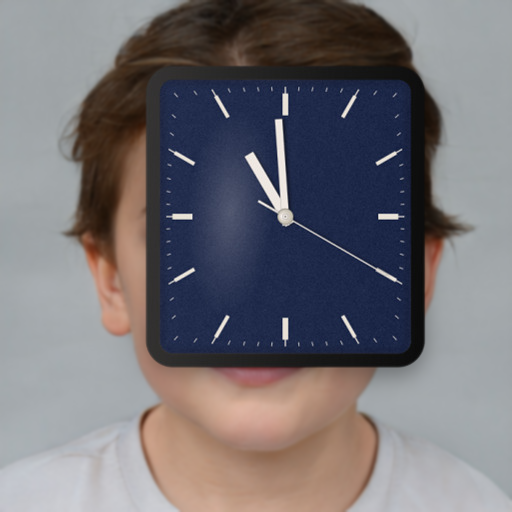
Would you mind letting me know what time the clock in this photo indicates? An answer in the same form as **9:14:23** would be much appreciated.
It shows **10:59:20**
